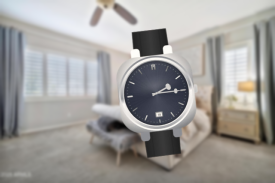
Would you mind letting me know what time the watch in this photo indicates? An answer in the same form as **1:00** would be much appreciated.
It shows **2:15**
